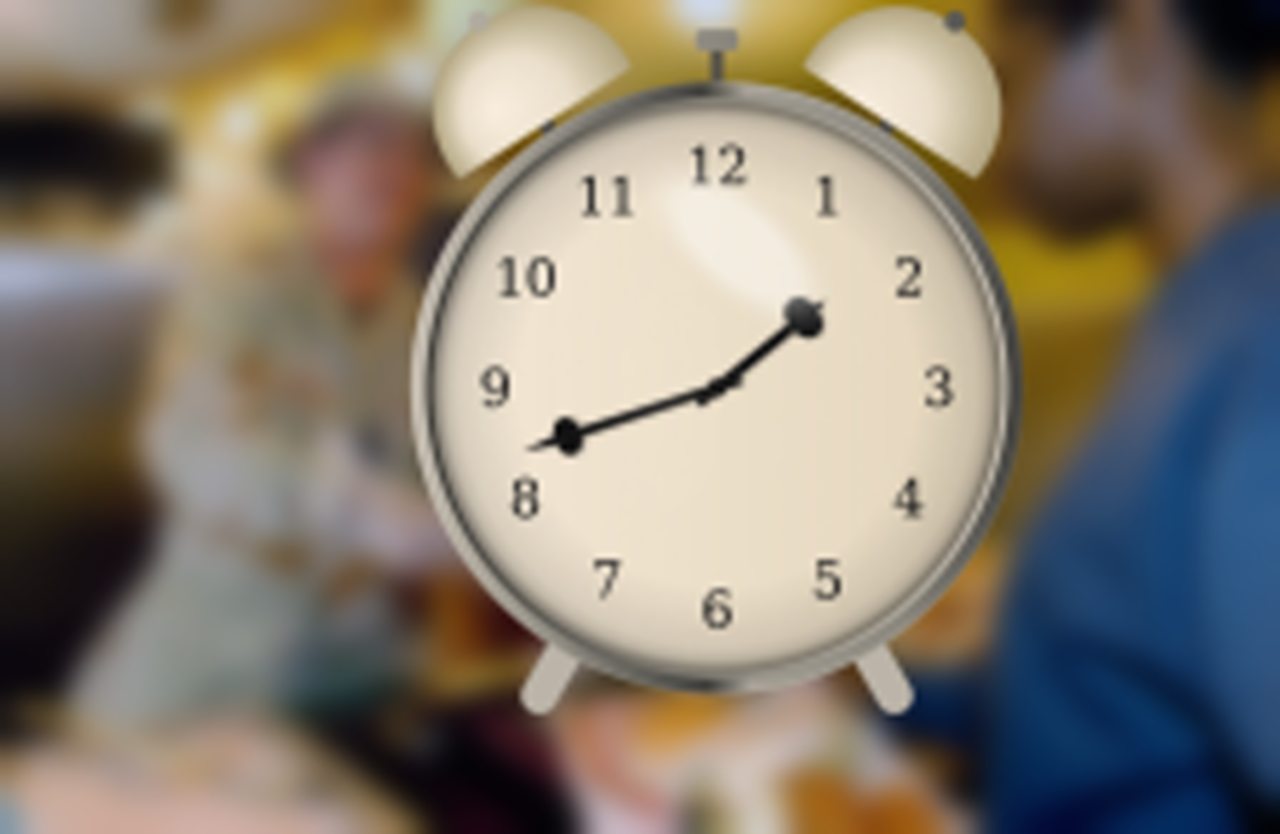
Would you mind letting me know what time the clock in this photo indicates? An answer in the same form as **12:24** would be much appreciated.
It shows **1:42**
